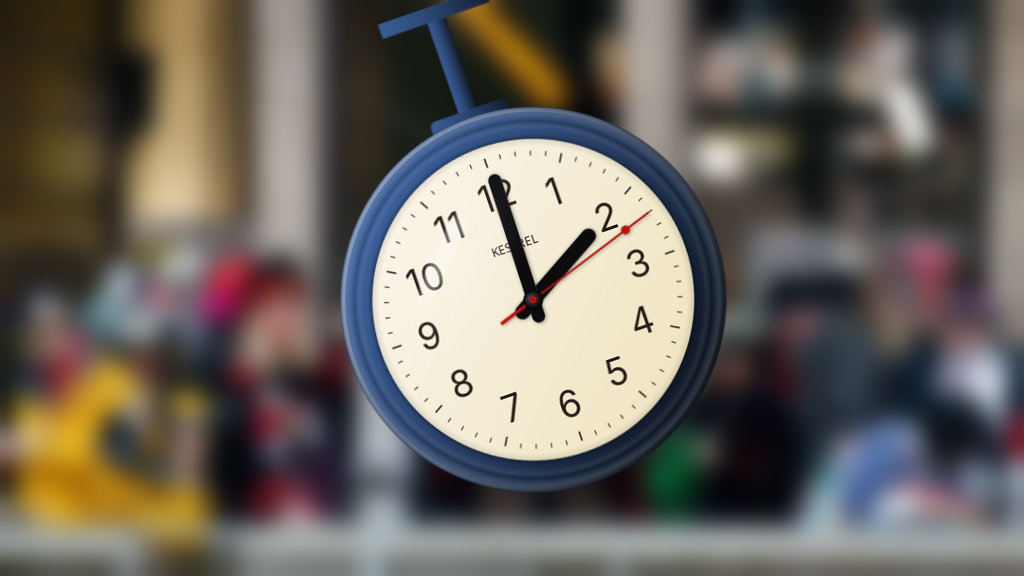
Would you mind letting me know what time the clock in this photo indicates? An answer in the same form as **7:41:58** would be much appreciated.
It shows **2:00:12**
